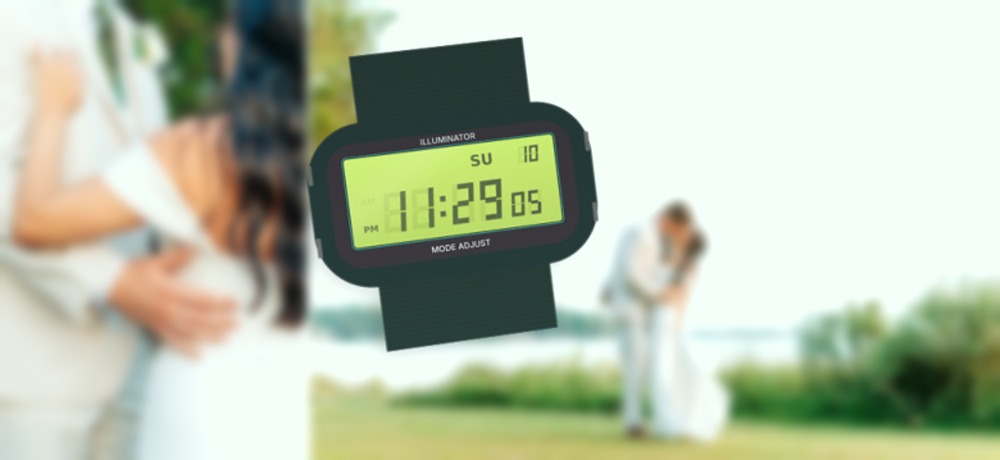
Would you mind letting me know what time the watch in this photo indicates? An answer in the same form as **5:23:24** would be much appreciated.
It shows **11:29:05**
